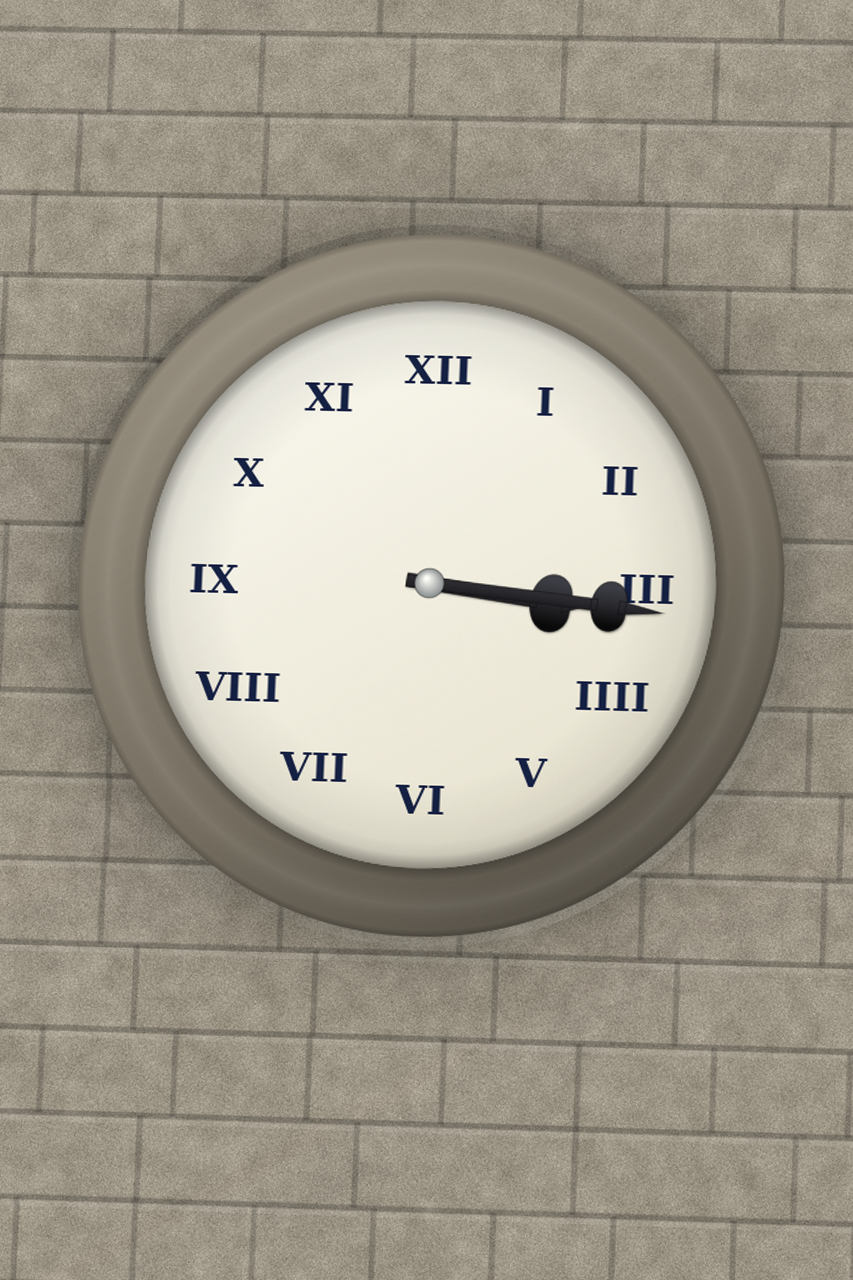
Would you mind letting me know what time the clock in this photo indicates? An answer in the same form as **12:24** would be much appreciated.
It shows **3:16**
